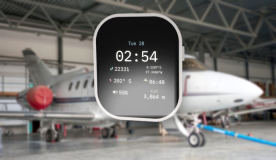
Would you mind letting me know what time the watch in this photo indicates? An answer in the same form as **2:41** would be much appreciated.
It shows **2:54**
